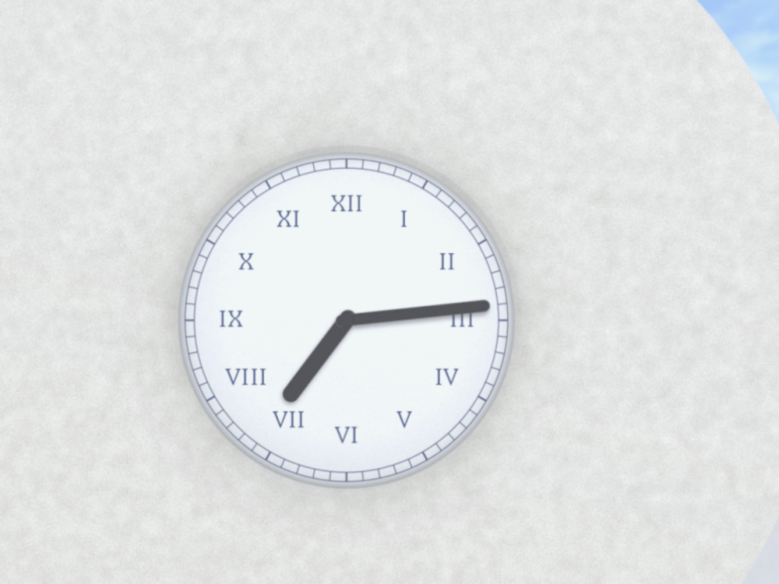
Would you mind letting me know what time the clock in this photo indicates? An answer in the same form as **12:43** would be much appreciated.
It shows **7:14**
